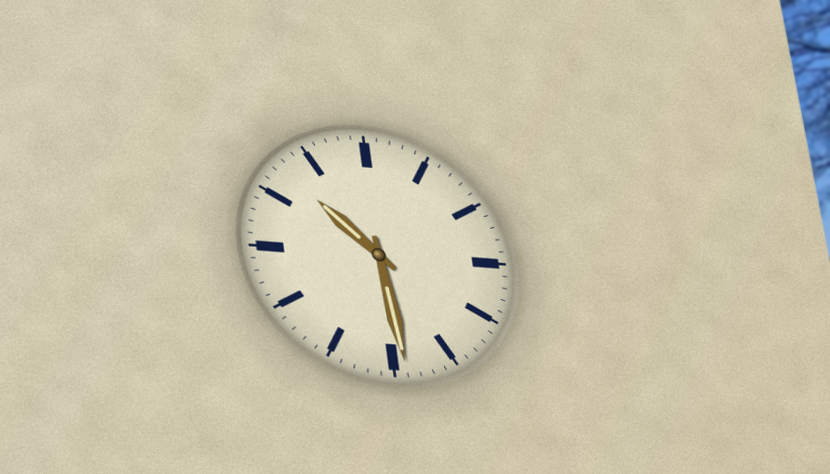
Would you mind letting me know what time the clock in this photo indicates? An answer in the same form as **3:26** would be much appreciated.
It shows **10:29**
